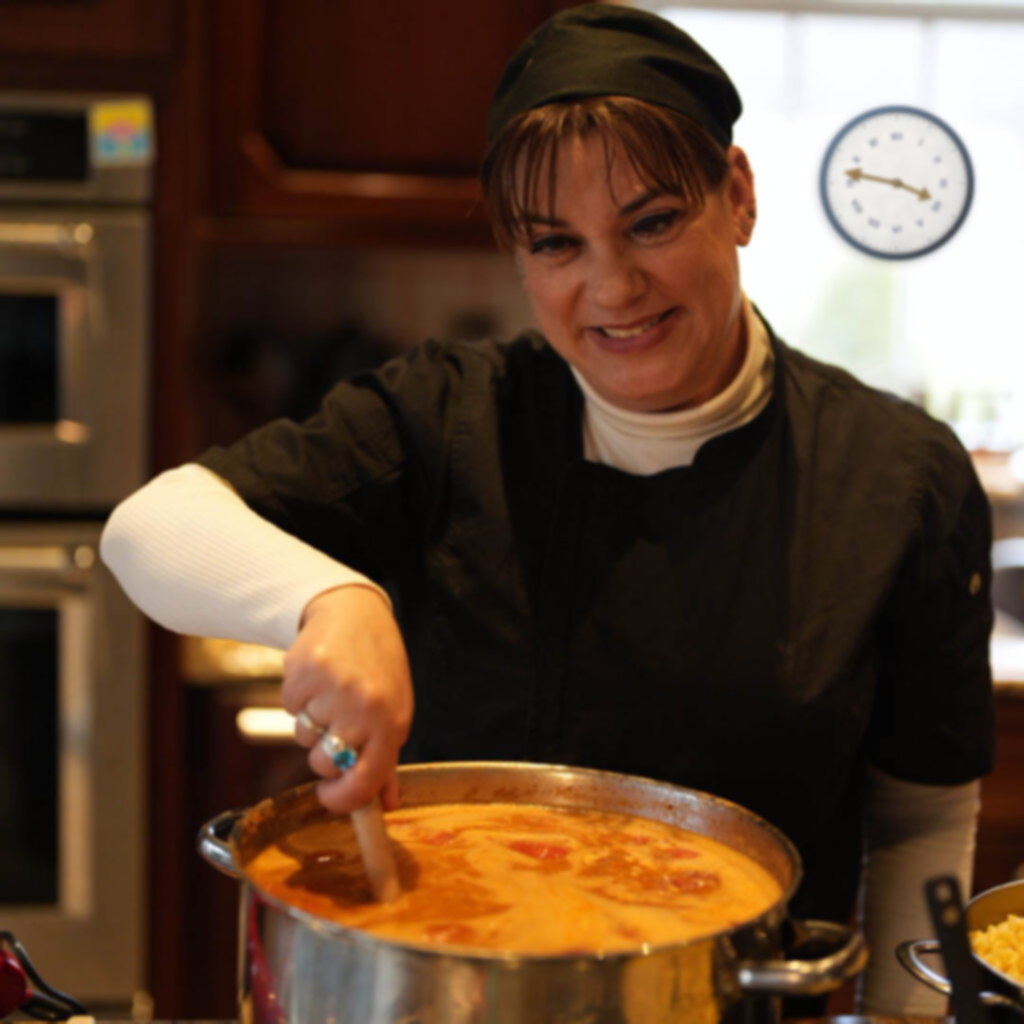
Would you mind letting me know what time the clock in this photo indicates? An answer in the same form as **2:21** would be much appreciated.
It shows **3:47**
